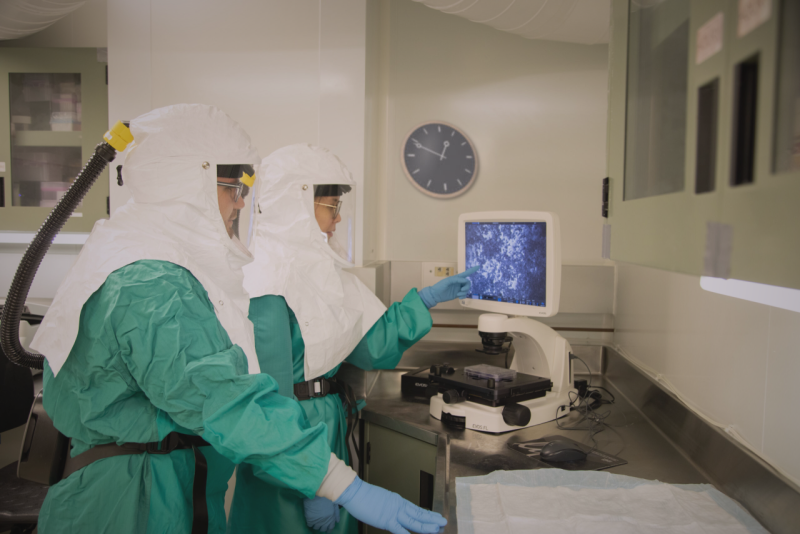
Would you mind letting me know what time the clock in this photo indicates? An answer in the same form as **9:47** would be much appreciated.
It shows **12:49**
